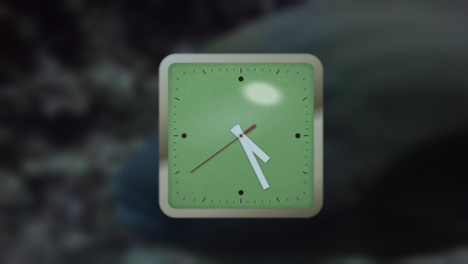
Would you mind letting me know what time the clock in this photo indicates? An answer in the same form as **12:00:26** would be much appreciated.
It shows **4:25:39**
